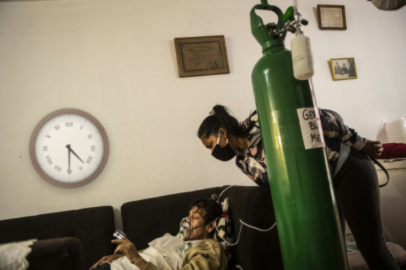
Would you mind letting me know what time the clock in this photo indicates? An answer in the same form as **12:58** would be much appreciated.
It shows **4:30**
